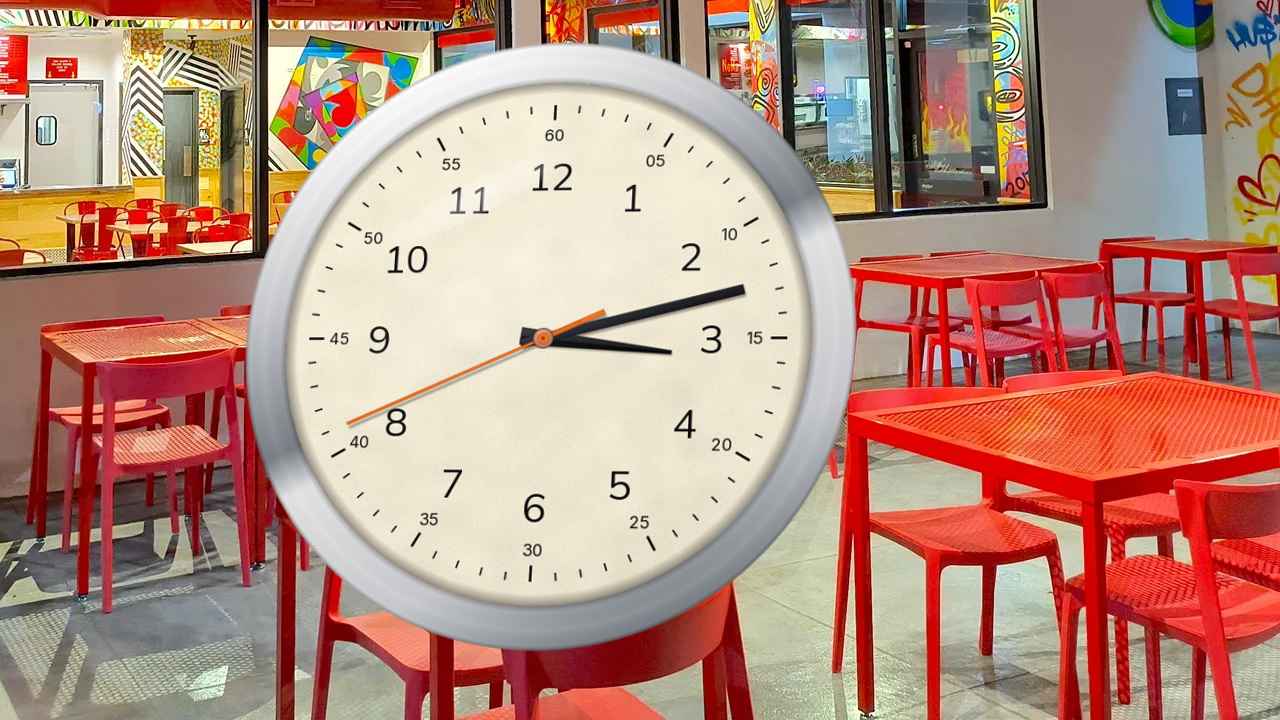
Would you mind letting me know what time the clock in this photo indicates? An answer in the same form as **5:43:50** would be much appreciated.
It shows **3:12:41**
